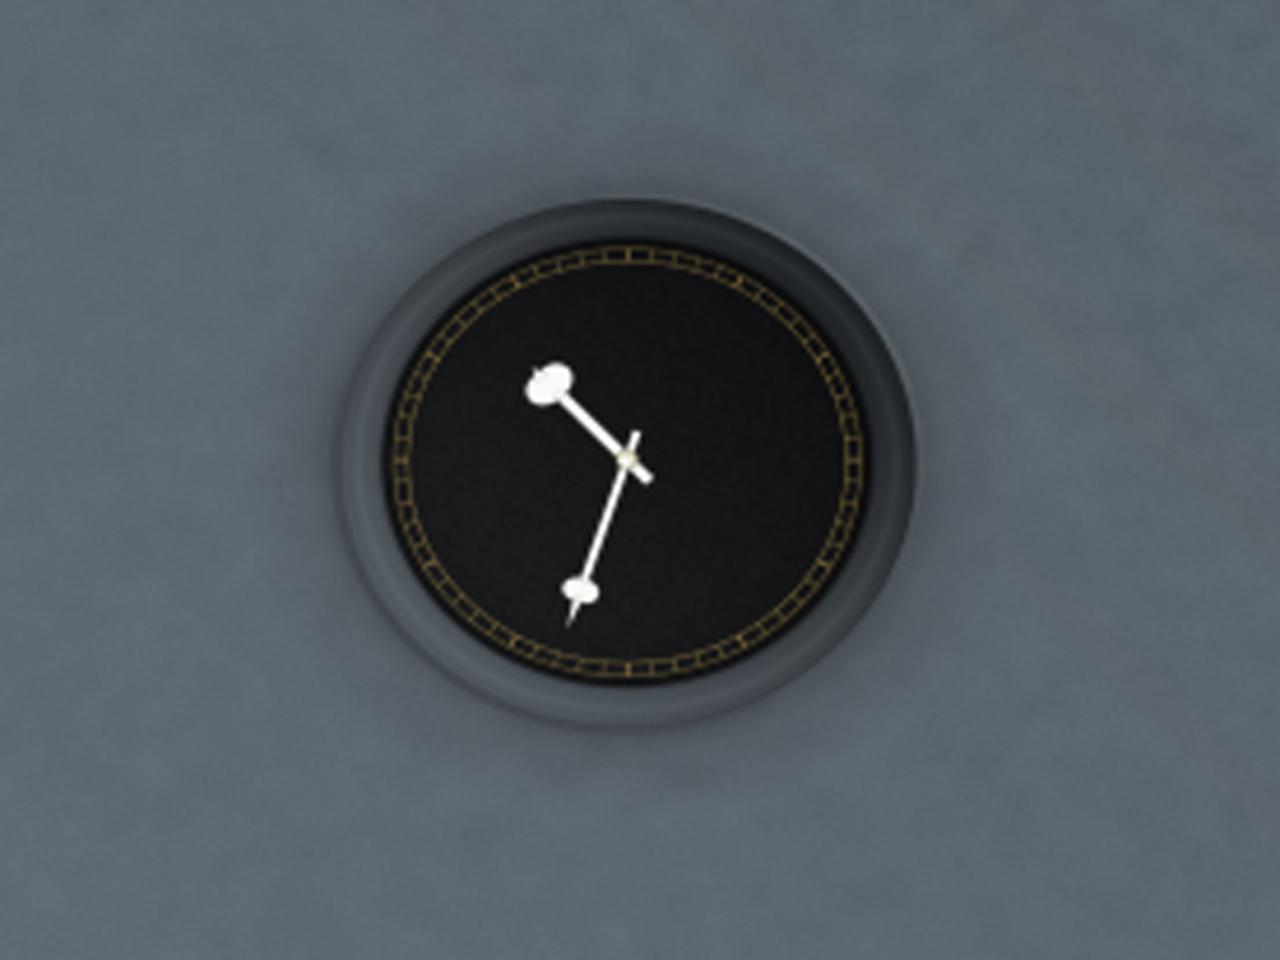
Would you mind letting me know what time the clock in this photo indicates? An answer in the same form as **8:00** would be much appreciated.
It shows **10:33**
